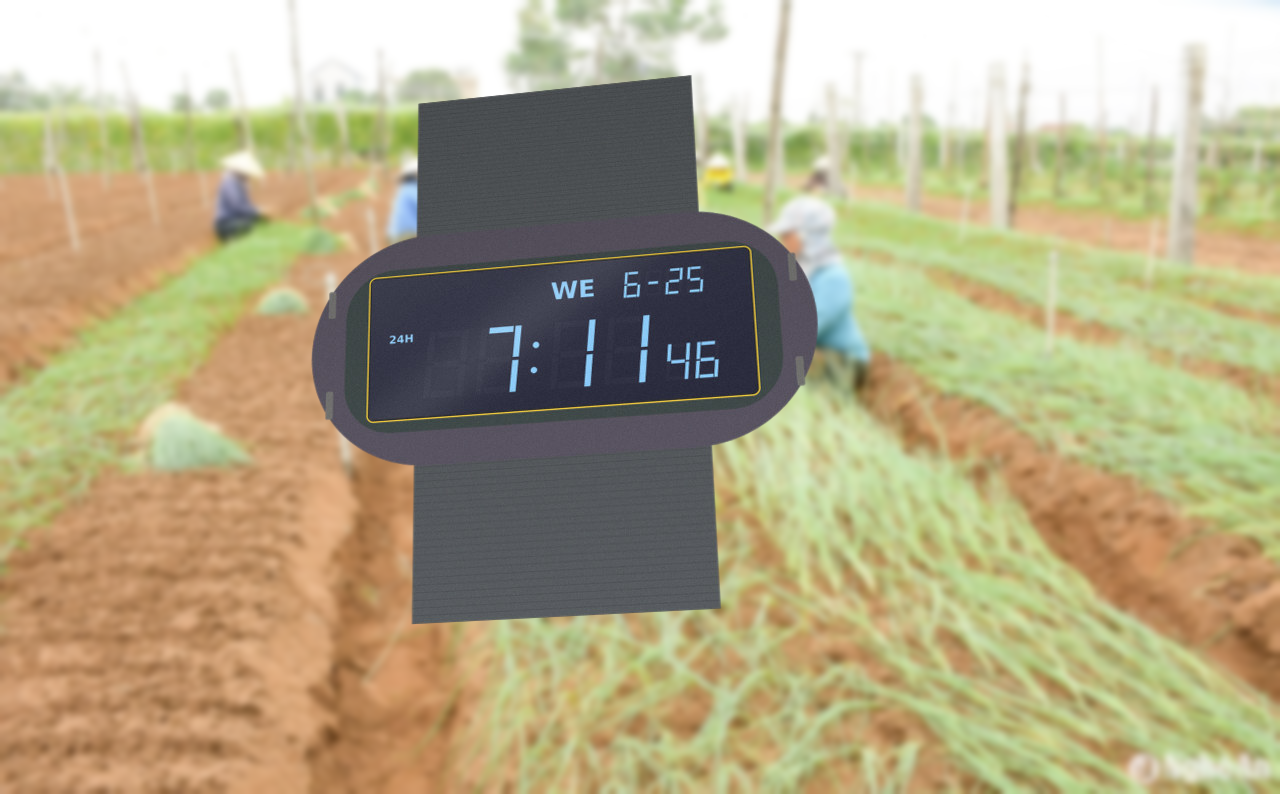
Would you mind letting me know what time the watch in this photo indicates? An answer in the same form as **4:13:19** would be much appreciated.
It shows **7:11:46**
